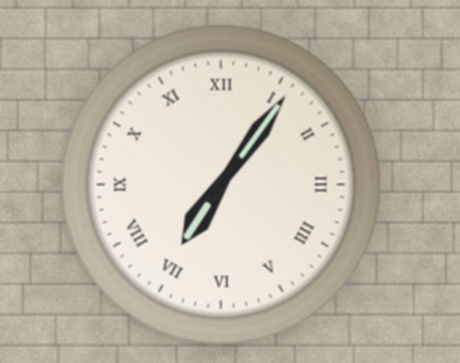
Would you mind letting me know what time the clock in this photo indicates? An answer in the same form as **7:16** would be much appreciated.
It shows **7:06**
